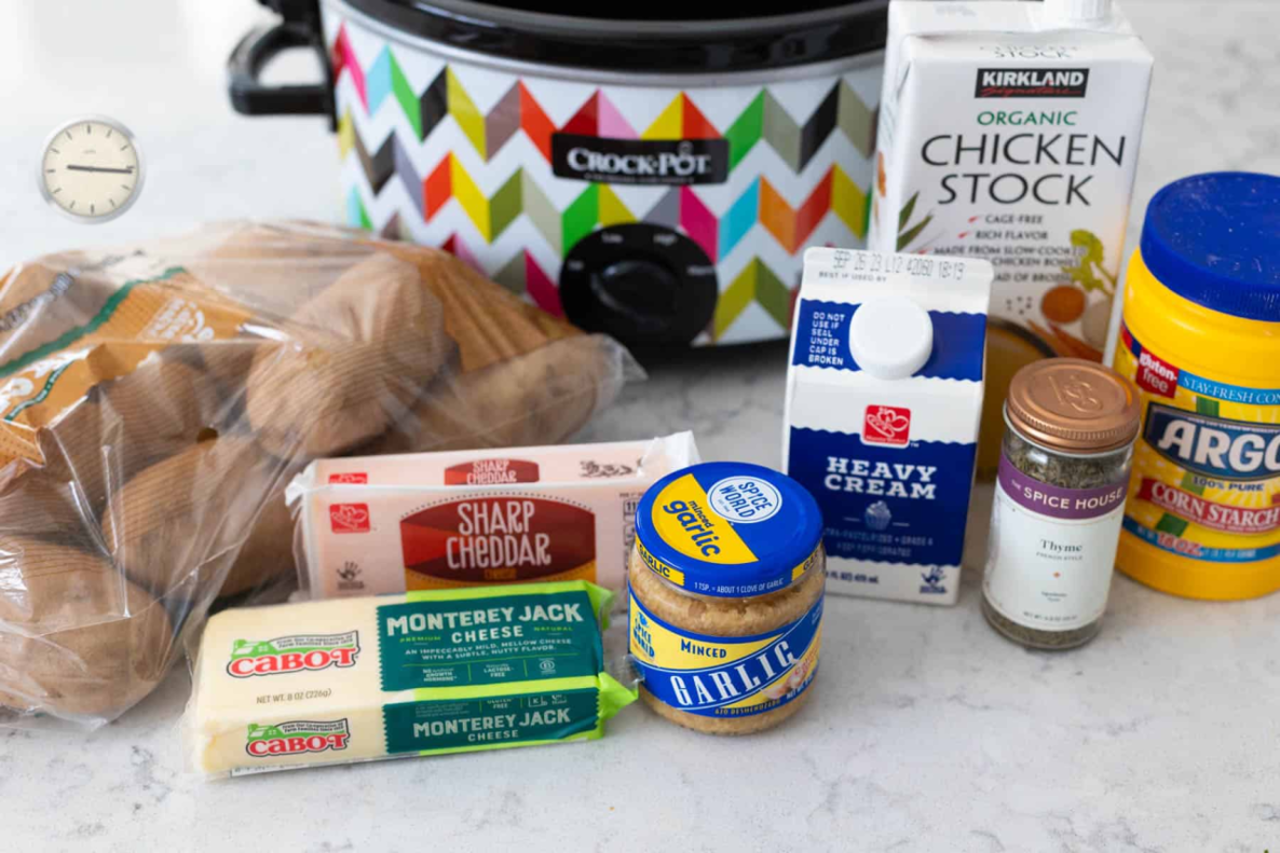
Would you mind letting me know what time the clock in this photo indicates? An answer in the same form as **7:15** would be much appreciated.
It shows **9:16**
